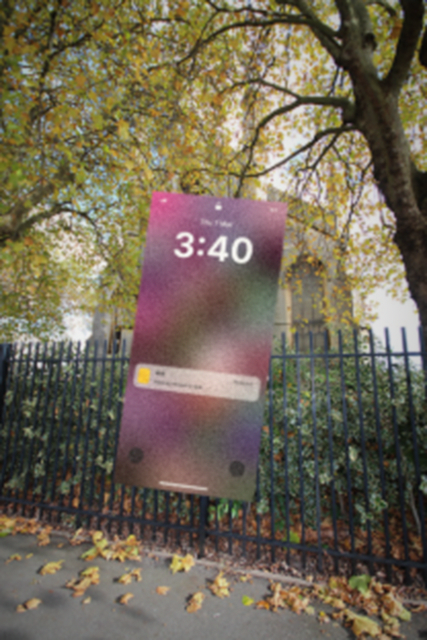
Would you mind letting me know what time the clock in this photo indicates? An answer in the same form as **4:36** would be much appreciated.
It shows **3:40**
